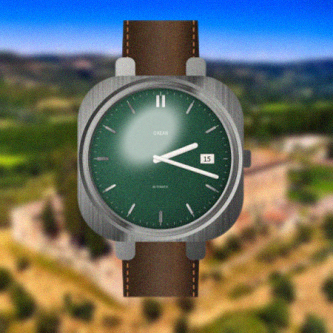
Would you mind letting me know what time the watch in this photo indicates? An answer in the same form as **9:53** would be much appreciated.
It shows **2:18**
